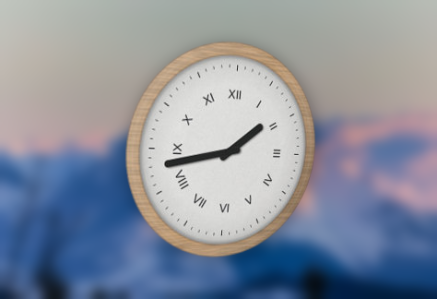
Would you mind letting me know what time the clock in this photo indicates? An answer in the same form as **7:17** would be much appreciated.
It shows **1:43**
